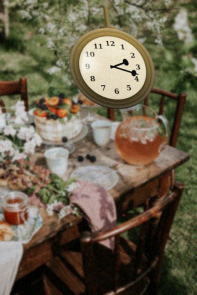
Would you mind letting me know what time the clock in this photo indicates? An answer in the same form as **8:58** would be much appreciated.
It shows **2:18**
